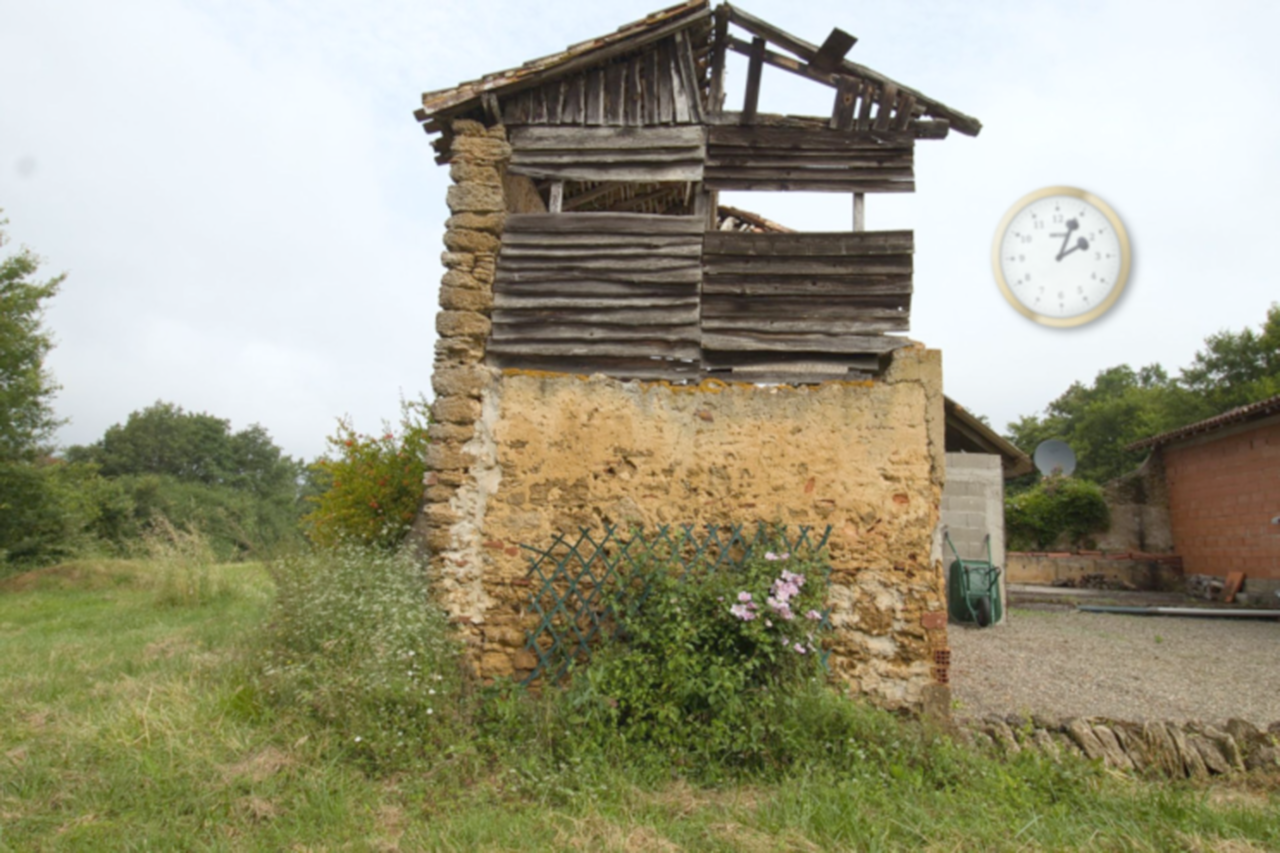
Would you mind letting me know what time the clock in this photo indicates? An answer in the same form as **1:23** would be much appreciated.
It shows **2:04**
